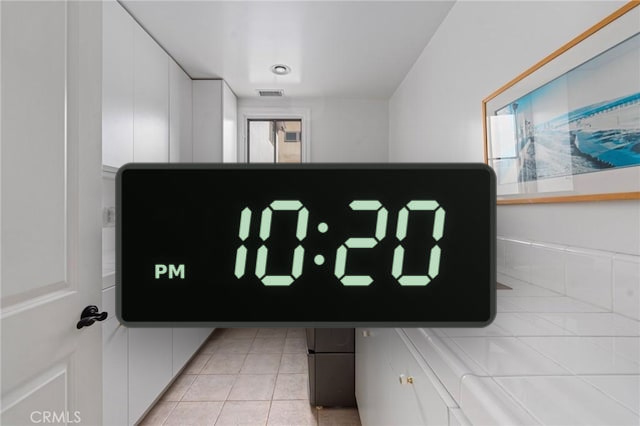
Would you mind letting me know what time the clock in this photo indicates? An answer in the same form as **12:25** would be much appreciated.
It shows **10:20**
